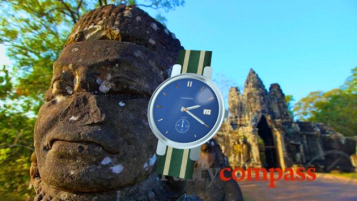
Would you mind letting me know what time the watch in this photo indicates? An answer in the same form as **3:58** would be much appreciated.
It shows **2:20**
